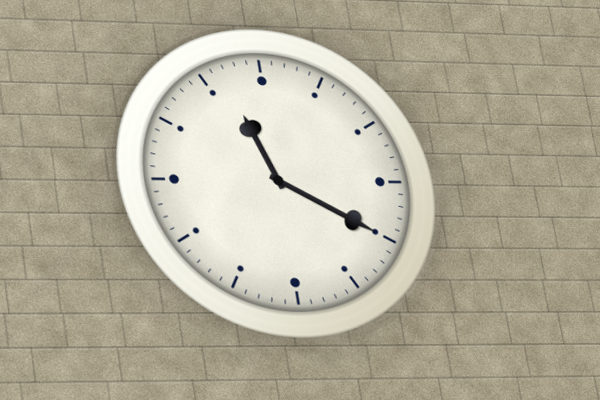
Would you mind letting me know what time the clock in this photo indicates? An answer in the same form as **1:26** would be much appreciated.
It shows **11:20**
